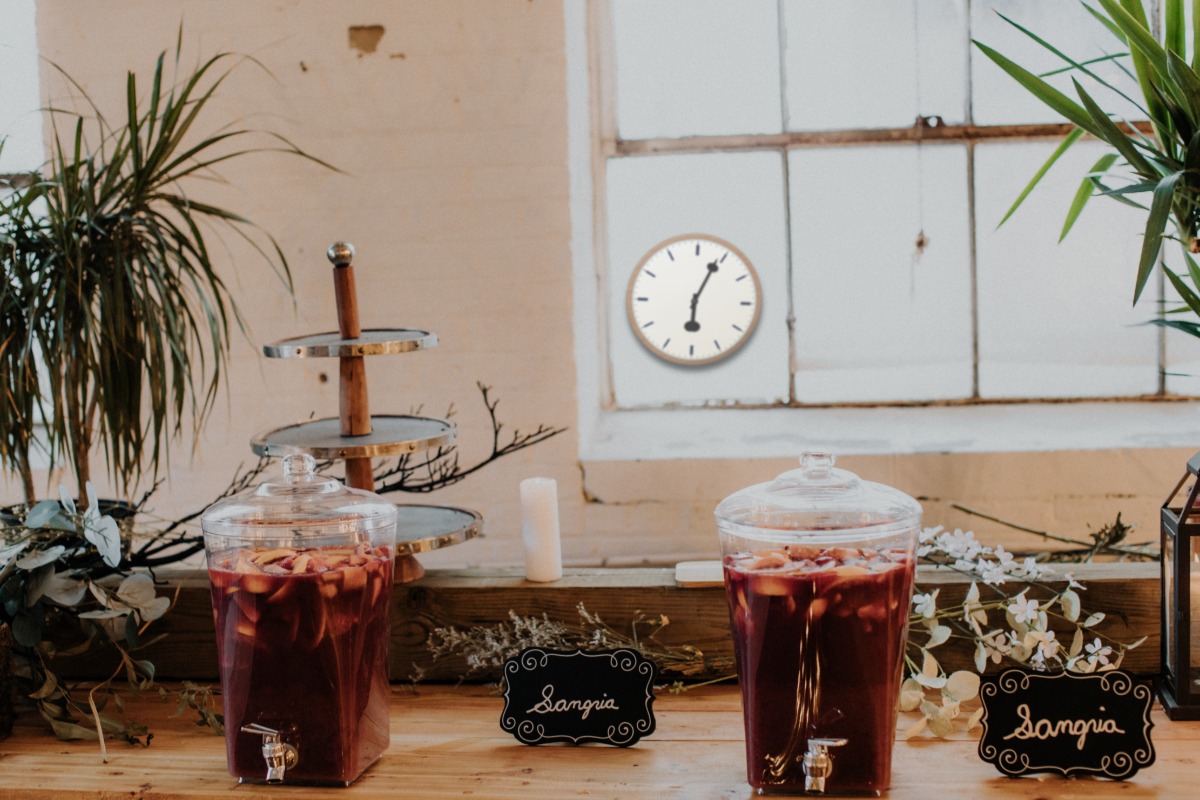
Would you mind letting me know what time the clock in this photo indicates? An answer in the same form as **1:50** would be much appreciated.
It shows **6:04**
